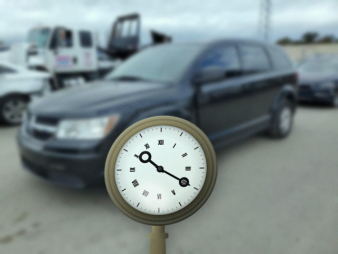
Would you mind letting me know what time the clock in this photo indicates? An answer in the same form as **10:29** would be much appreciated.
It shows **10:20**
